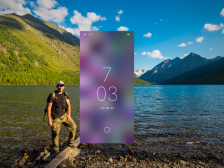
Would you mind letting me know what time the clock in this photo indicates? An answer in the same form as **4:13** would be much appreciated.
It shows **7:03**
